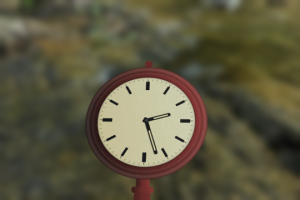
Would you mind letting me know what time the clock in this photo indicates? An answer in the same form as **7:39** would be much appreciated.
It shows **2:27**
